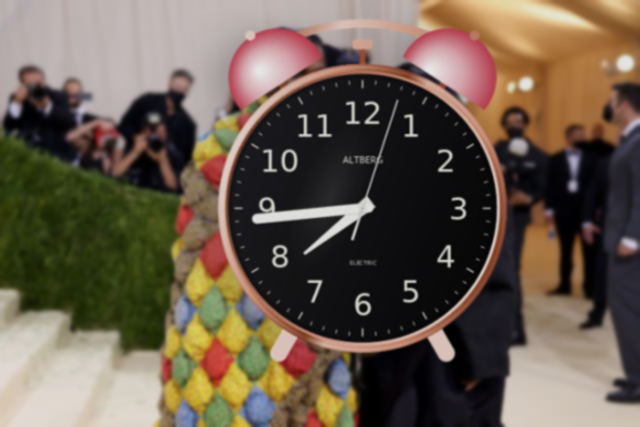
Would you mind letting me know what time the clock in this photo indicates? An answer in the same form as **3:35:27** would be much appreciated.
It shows **7:44:03**
